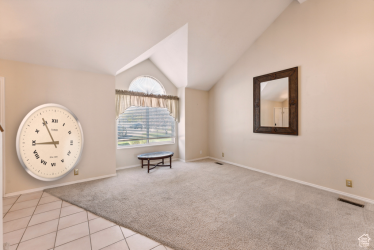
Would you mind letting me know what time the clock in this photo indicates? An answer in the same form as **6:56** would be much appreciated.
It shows **8:55**
